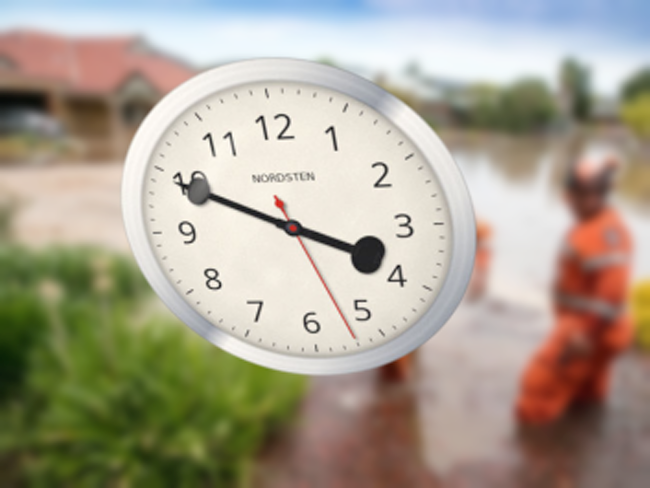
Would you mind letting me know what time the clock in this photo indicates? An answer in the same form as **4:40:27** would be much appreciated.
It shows **3:49:27**
